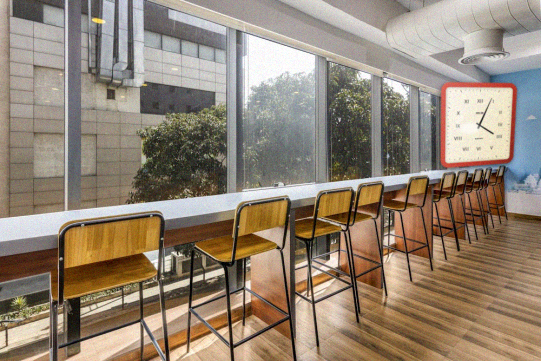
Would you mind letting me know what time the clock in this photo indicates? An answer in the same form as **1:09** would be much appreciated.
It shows **4:04**
